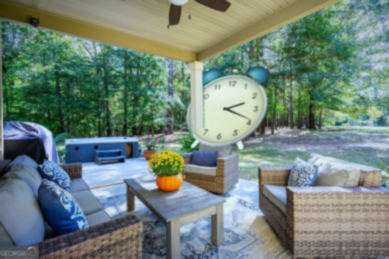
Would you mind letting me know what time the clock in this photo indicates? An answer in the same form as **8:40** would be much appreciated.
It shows **2:19**
